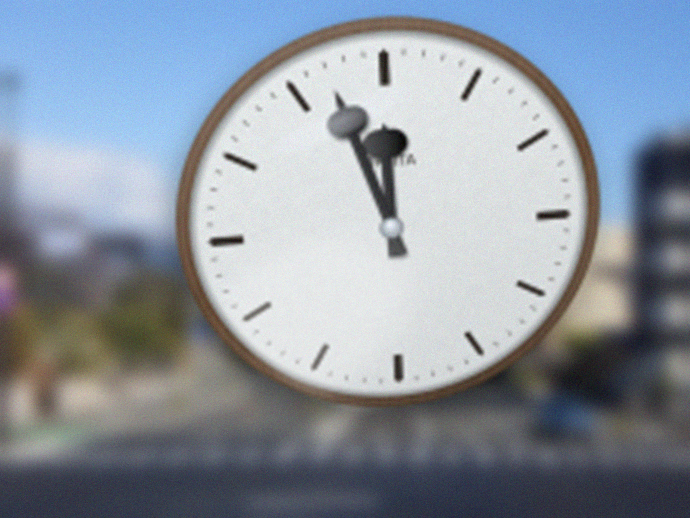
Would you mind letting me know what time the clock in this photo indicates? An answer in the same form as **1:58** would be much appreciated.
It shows **11:57**
